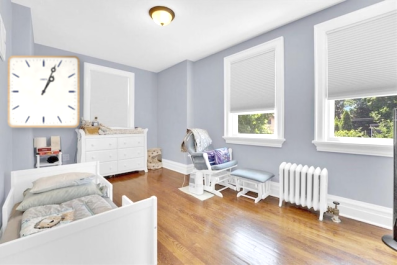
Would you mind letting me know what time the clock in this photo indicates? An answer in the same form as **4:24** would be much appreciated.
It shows **1:04**
